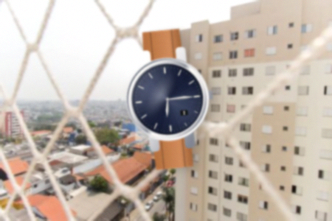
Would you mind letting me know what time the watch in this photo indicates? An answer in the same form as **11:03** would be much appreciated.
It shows **6:15**
